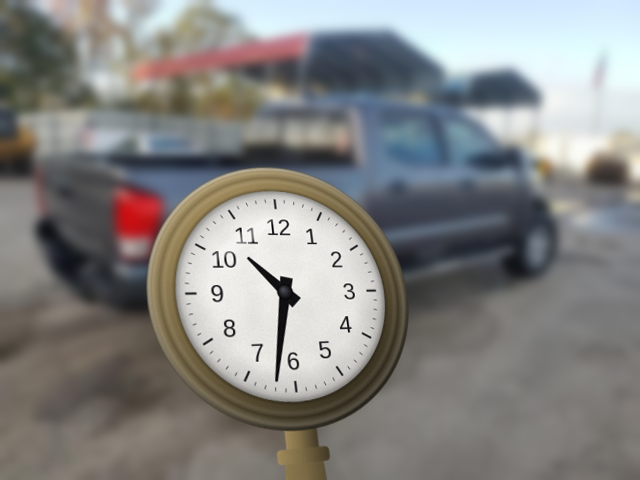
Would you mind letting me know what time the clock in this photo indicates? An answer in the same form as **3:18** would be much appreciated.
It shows **10:32**
